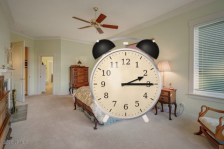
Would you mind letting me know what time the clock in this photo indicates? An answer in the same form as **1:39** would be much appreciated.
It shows **2:15**
